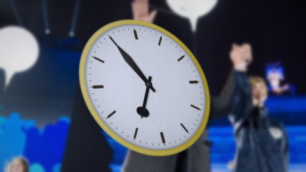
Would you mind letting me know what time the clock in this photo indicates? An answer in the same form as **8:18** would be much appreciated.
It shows **6:55**
